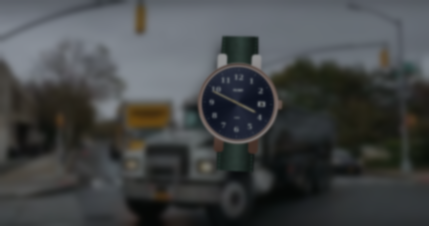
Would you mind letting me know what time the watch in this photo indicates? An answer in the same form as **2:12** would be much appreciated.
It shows **3:49**
